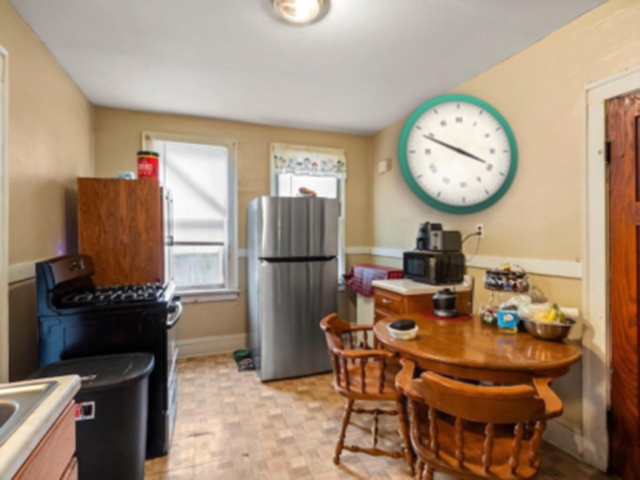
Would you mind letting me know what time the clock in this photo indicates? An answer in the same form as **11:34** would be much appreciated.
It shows **3:49**
